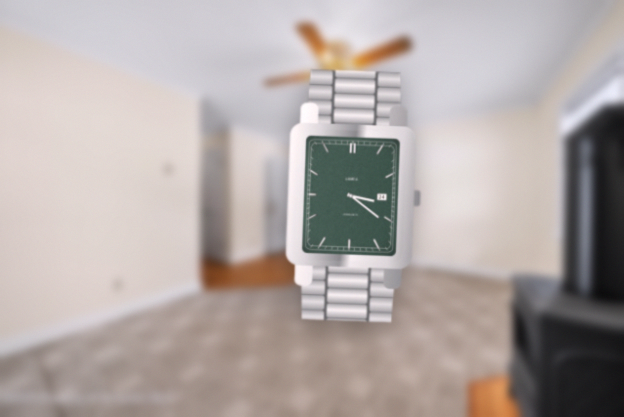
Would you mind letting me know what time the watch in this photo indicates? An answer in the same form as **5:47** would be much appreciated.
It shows **3:21**
